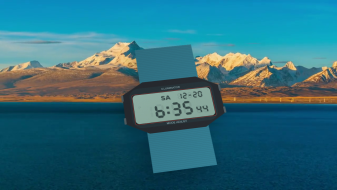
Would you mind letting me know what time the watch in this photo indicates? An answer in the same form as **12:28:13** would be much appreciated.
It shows **6:35:44**
